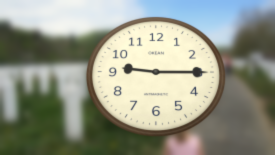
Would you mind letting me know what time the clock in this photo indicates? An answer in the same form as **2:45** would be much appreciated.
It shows **9:15**
